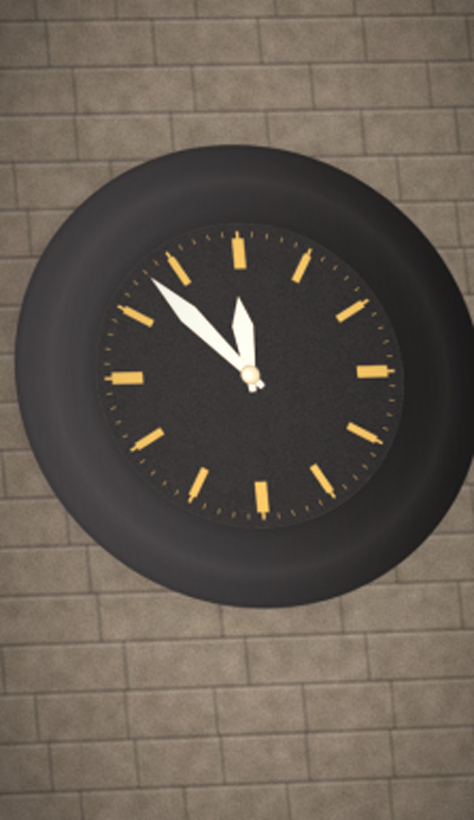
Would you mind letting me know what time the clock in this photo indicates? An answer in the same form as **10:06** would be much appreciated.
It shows **11:53**
